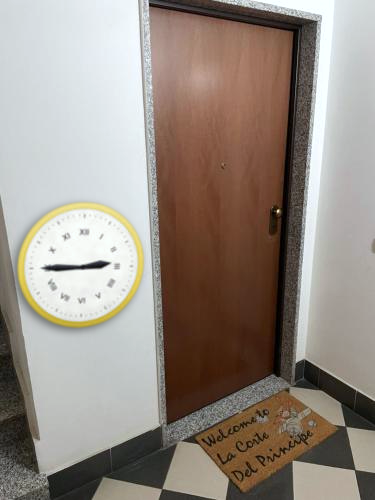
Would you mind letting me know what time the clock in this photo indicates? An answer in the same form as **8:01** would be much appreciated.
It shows **2:45**
